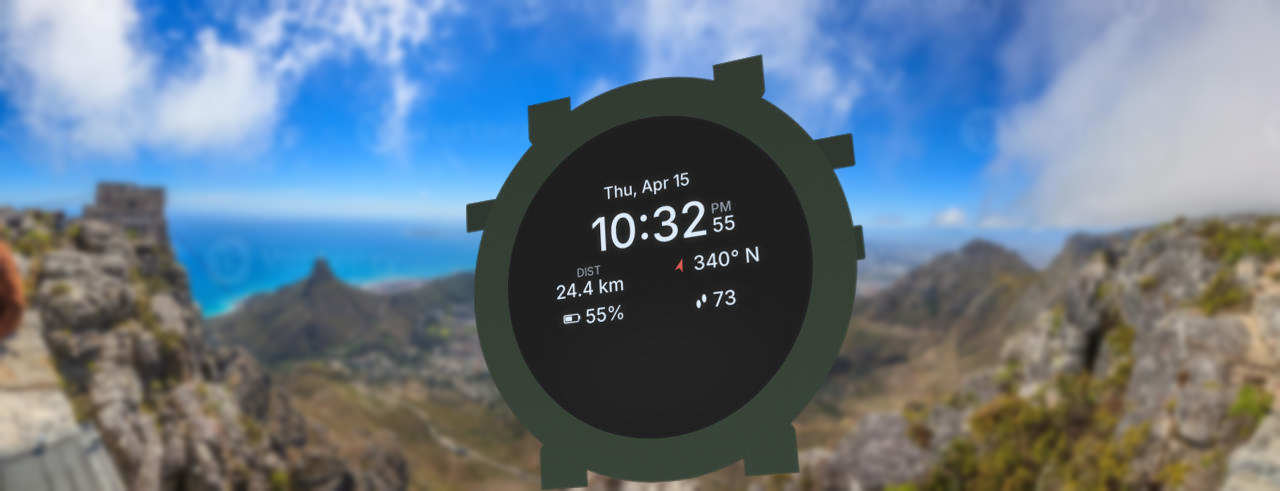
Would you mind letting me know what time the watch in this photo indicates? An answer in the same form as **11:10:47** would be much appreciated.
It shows **10:32:55**
